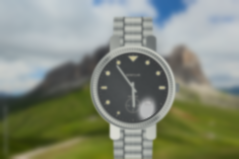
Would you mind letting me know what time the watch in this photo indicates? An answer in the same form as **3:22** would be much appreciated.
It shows **5:54**
